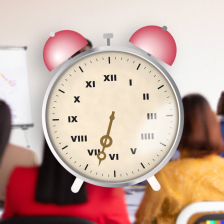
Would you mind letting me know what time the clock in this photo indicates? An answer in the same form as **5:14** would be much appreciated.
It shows **6:33**
